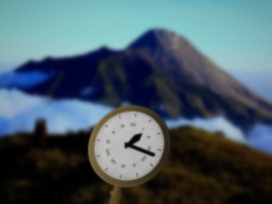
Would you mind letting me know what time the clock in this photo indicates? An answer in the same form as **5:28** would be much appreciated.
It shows **1:17**
